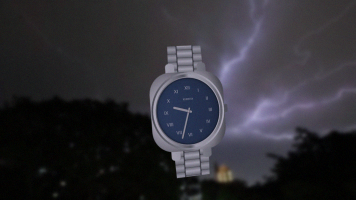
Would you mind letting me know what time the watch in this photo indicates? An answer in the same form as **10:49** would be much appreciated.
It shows **9:33**
